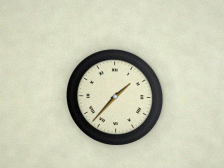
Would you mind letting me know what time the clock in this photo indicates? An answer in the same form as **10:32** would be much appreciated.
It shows **1:37**
